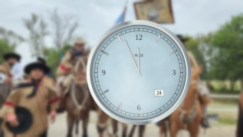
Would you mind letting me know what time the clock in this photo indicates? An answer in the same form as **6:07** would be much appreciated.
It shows **11:56**
